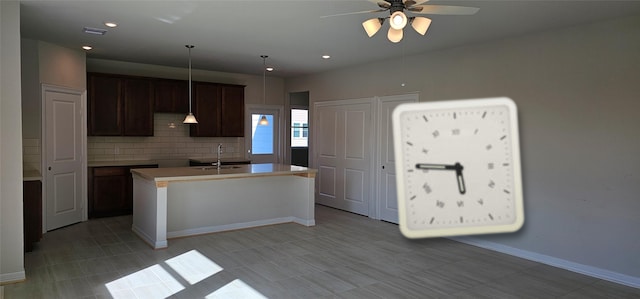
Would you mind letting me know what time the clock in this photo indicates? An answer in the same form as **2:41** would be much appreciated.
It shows **5:46**
